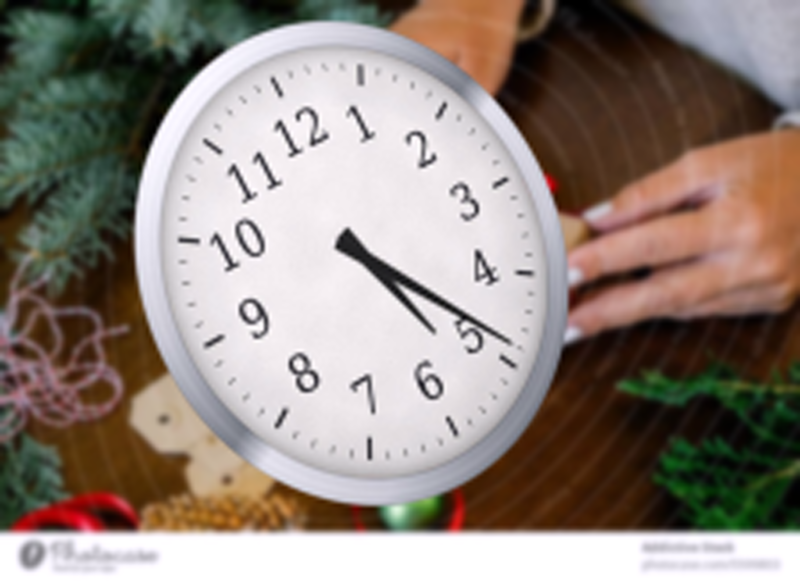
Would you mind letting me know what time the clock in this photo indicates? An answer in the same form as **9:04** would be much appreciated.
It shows **5:24**
